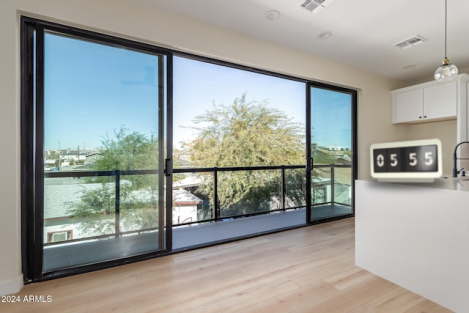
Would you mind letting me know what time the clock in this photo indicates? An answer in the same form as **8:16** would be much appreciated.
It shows **5:55**
